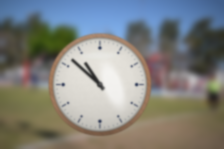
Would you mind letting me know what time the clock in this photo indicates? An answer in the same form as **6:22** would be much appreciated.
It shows **10:52**
